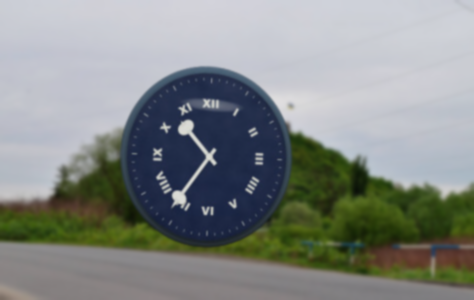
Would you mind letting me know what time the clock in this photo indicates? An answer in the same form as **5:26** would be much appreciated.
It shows **10:36**
